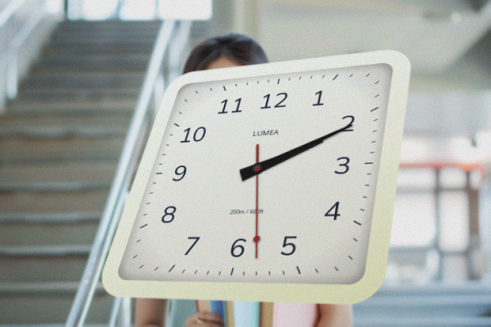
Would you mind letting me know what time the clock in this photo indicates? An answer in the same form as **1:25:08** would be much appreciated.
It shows **2:10:28**
